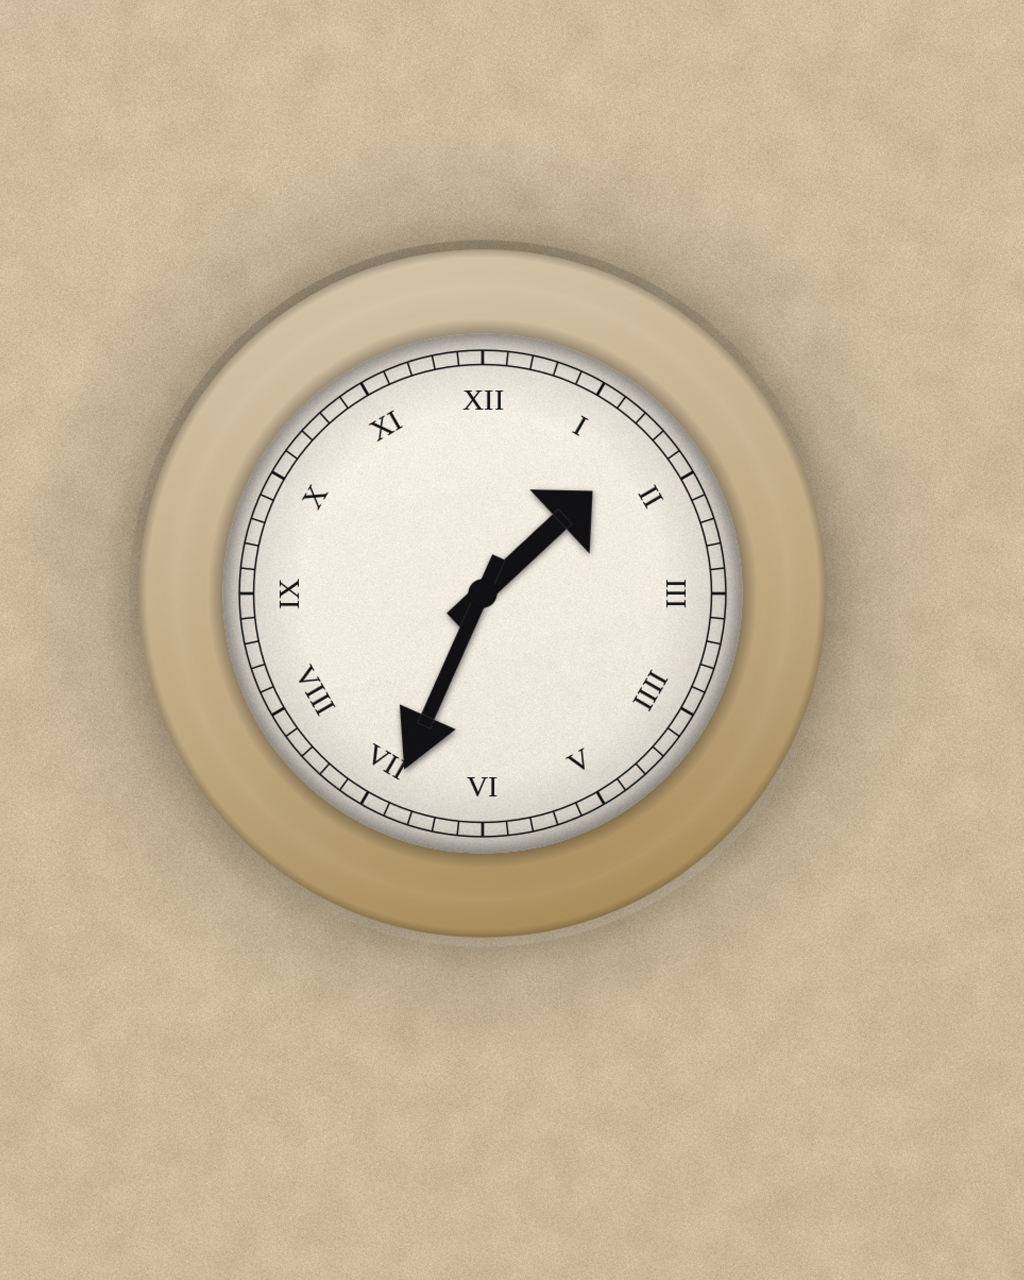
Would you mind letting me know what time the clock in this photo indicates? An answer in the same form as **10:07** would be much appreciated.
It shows **1:34**
